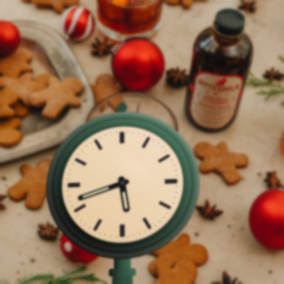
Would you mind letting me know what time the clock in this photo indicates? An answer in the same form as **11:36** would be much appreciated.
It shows **5:42**
